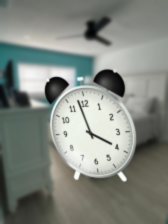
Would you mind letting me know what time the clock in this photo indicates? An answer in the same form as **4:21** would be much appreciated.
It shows **3:58**
